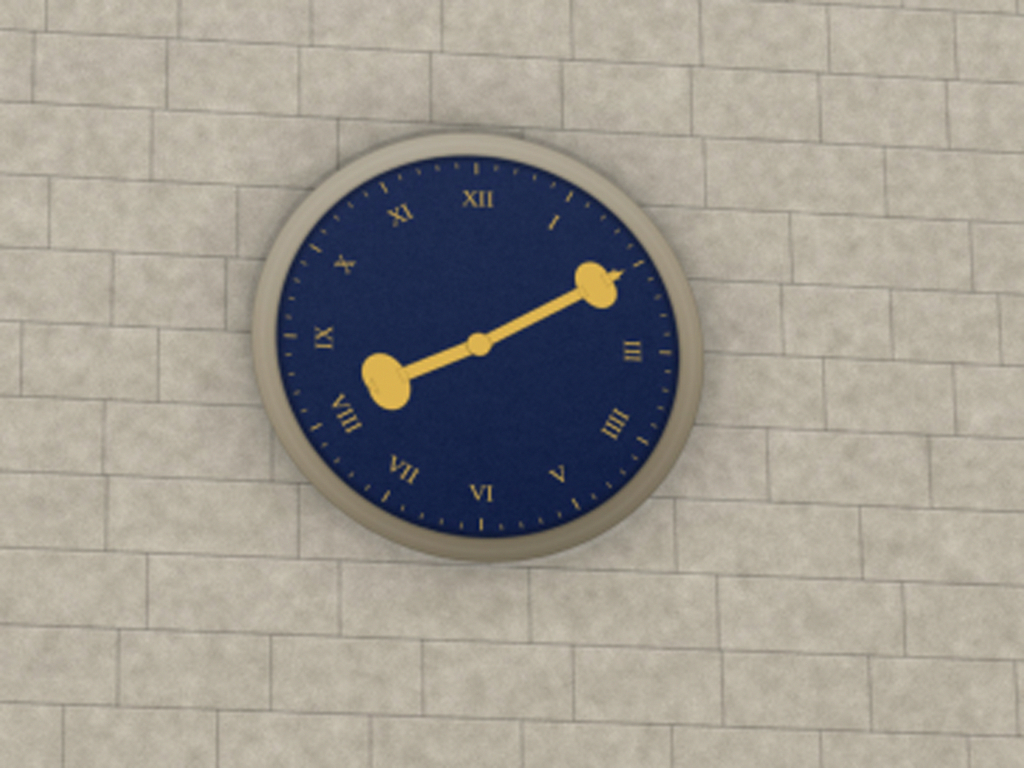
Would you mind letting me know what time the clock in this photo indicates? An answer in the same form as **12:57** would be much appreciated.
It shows **8:10**
